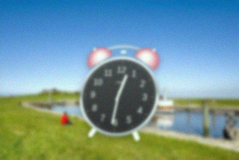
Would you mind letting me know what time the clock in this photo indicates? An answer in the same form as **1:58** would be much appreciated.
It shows **12:31**
